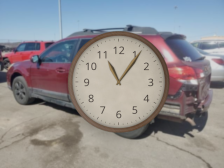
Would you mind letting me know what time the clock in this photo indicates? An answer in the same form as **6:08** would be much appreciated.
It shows **11:06**
